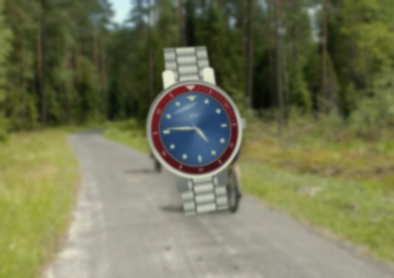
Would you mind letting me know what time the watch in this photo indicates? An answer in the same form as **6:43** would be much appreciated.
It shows **4:46**
